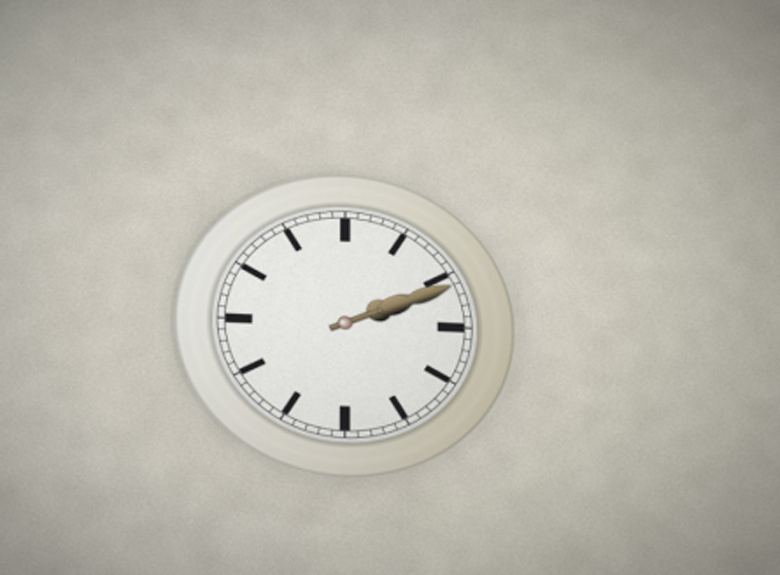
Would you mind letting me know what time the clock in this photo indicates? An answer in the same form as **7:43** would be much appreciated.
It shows **2:11**
